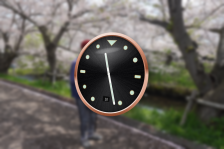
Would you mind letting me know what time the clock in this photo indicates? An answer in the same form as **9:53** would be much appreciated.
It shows **11:27**
